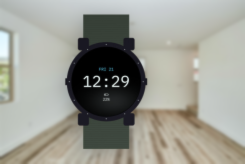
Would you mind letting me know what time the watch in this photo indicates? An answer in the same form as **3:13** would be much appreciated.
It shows **12:29**
